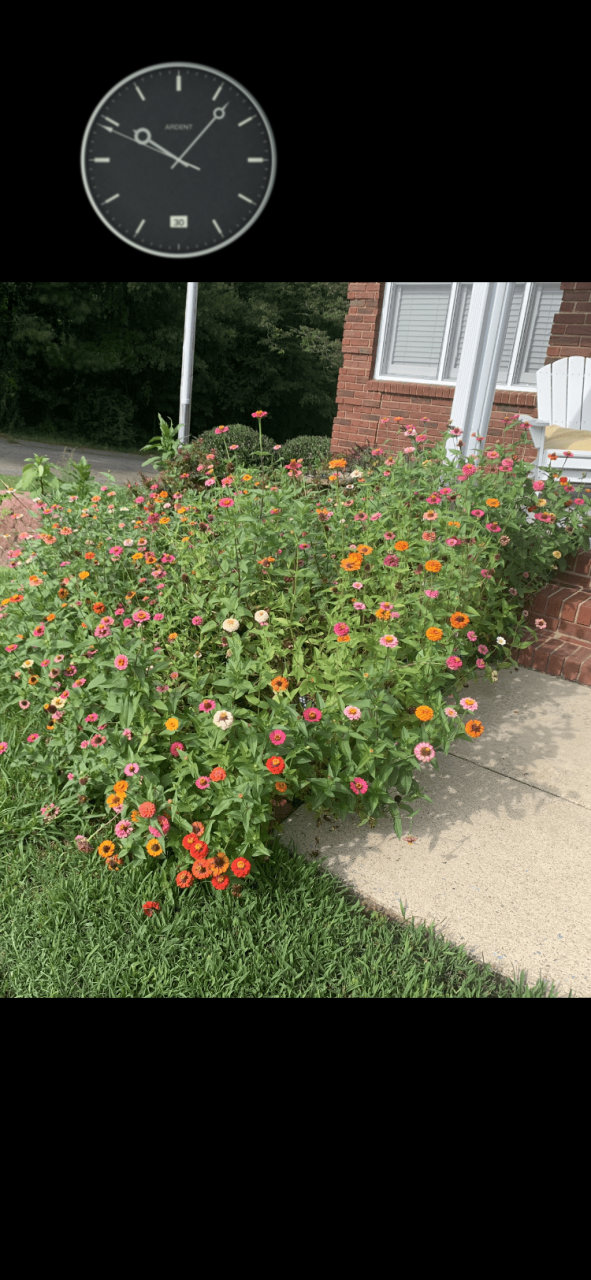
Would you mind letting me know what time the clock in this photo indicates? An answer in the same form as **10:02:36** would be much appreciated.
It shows **10:06:49**
